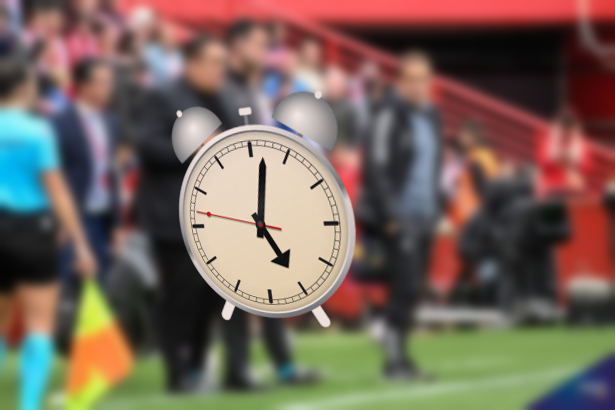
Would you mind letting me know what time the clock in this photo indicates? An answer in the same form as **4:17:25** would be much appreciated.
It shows **5:01:47**
